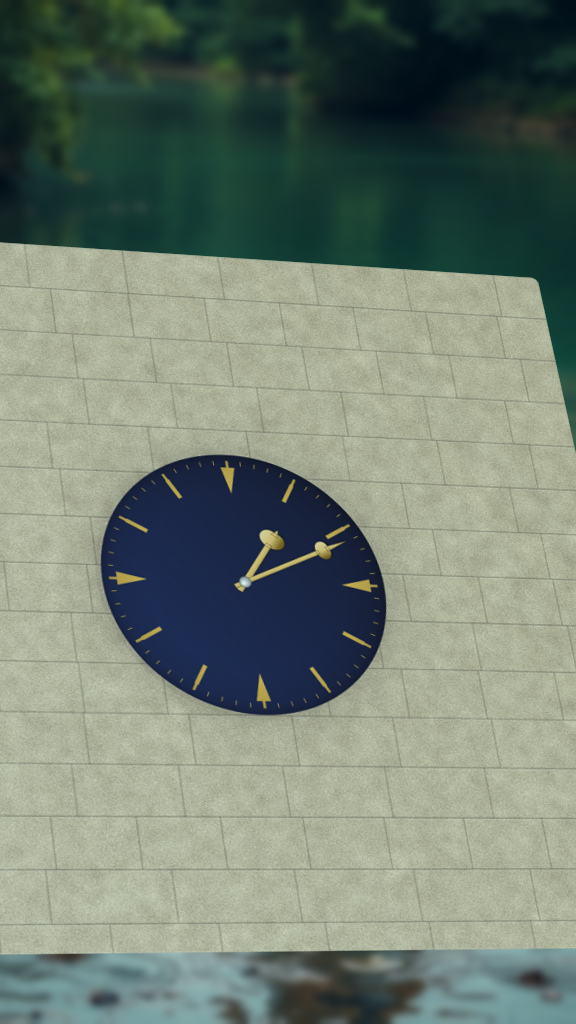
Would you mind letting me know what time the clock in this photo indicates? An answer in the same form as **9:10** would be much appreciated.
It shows **1:11**
